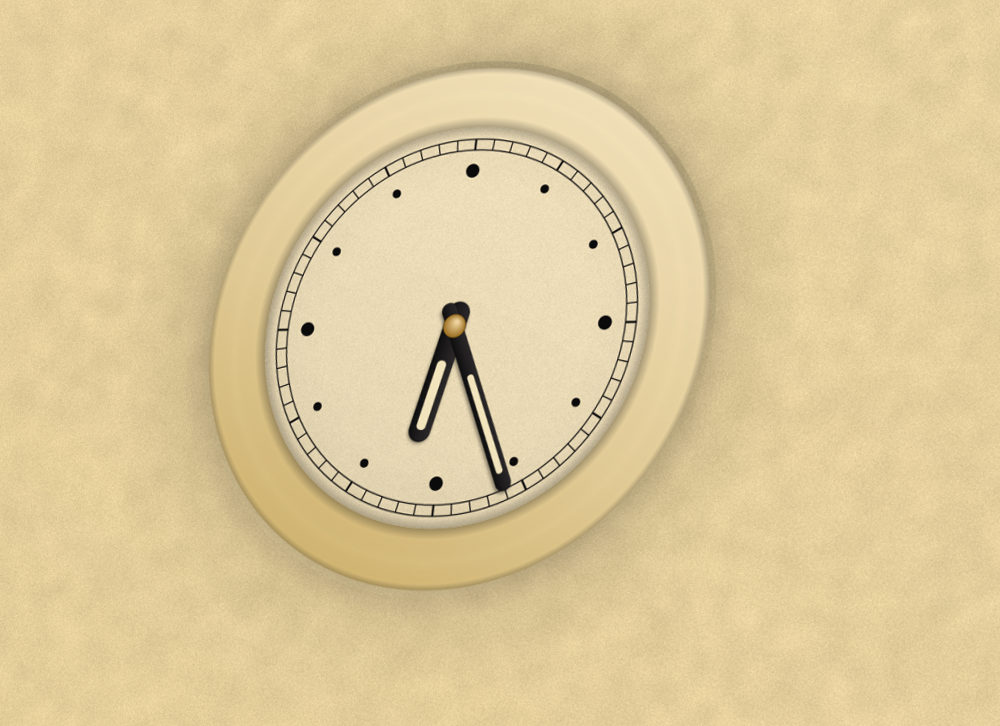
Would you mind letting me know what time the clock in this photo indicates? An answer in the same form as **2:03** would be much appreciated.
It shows **6:26**
